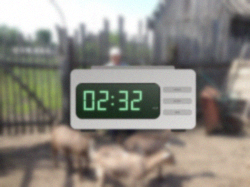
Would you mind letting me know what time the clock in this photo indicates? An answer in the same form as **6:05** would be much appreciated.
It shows **2:32**
